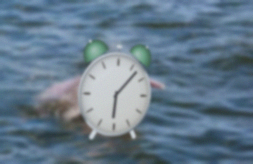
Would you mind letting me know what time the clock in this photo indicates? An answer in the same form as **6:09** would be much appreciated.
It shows **6:07**
